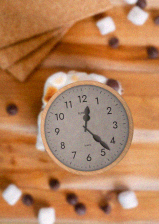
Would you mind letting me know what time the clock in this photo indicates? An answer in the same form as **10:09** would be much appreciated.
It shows **12:23**
